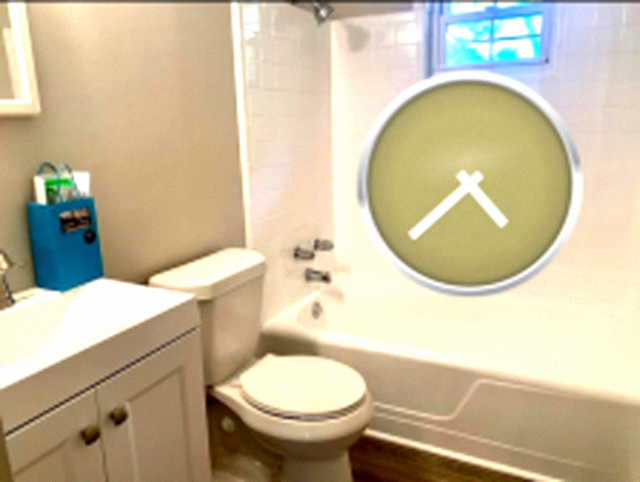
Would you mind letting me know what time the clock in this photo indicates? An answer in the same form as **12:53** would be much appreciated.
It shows **4:38**
